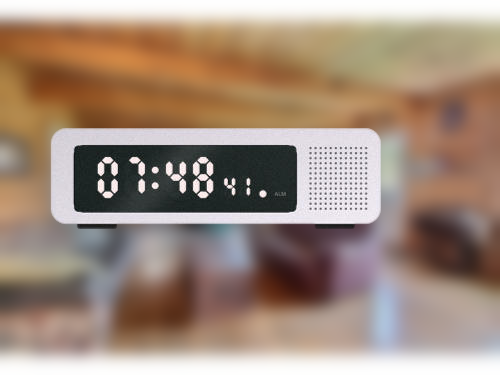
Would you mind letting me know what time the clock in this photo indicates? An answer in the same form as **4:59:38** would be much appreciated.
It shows **7:48:41**
